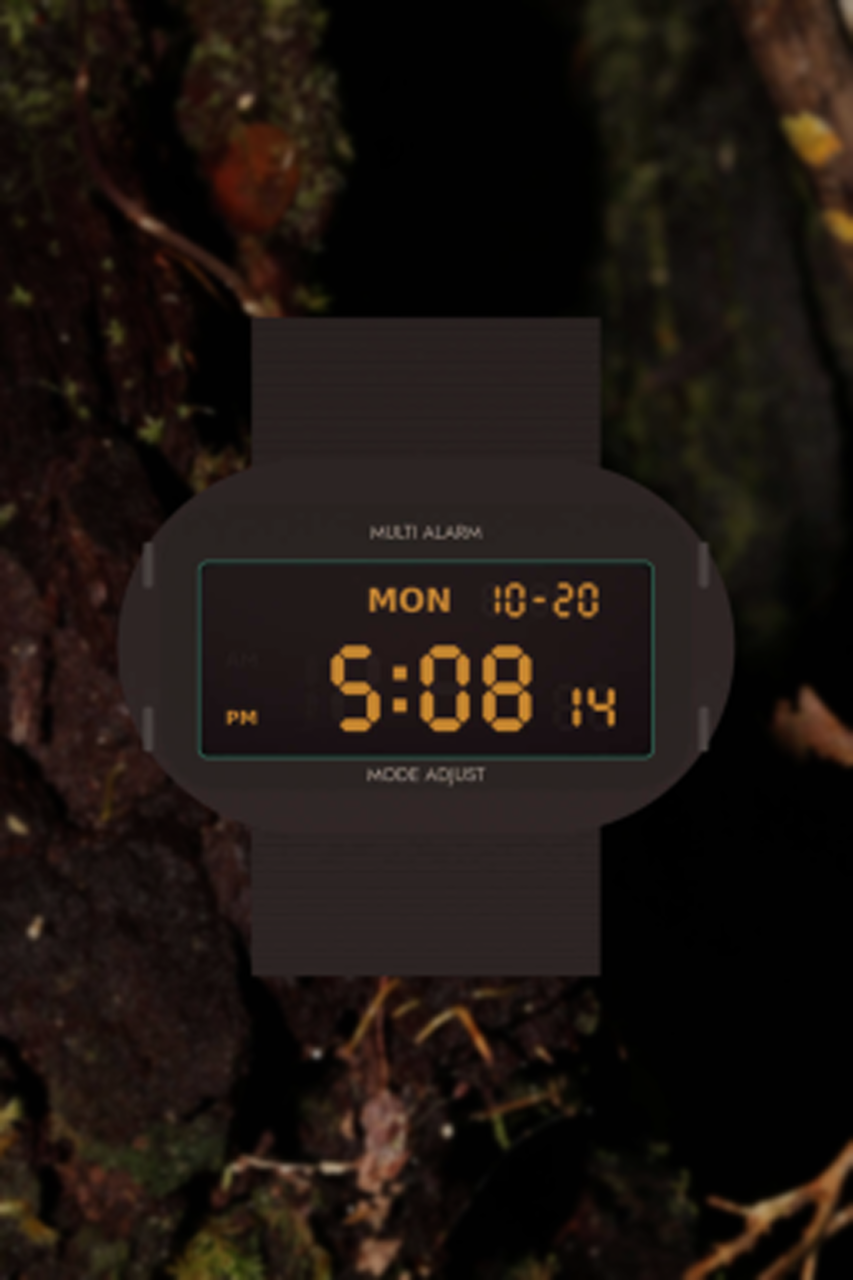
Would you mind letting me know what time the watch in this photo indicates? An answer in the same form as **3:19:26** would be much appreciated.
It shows **5:08:14**
